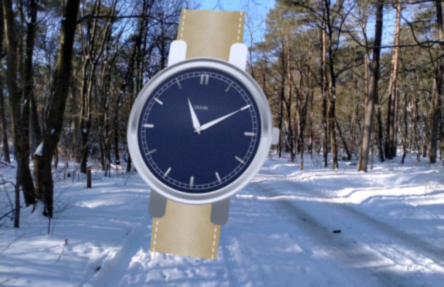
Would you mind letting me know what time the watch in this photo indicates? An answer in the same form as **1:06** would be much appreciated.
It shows **11:10**
